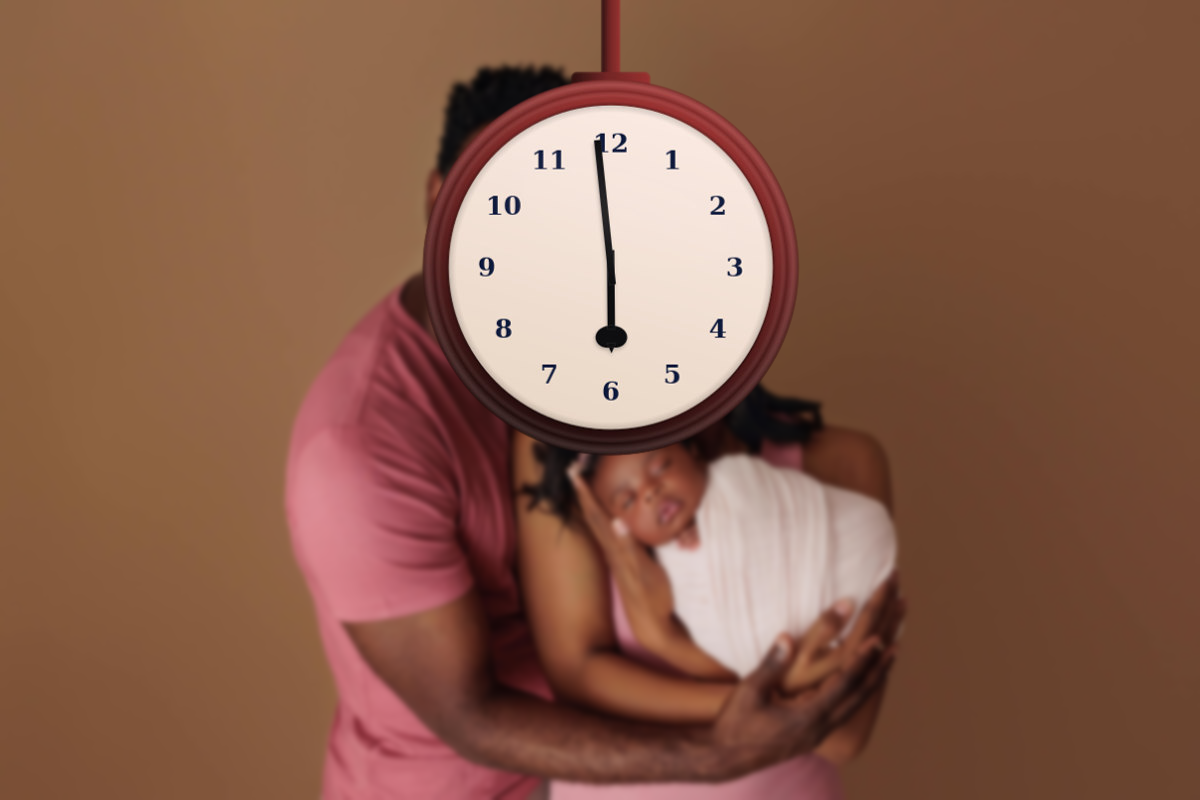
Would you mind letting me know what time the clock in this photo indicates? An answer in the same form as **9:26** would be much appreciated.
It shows **5:59**
